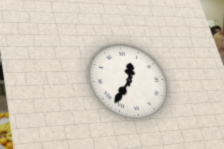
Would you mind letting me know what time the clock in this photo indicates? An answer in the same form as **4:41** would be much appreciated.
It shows **12:37**
